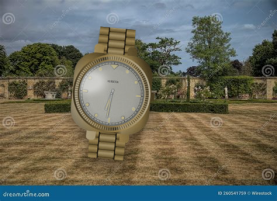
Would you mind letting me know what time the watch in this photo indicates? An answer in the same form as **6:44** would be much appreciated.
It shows **6:31**
